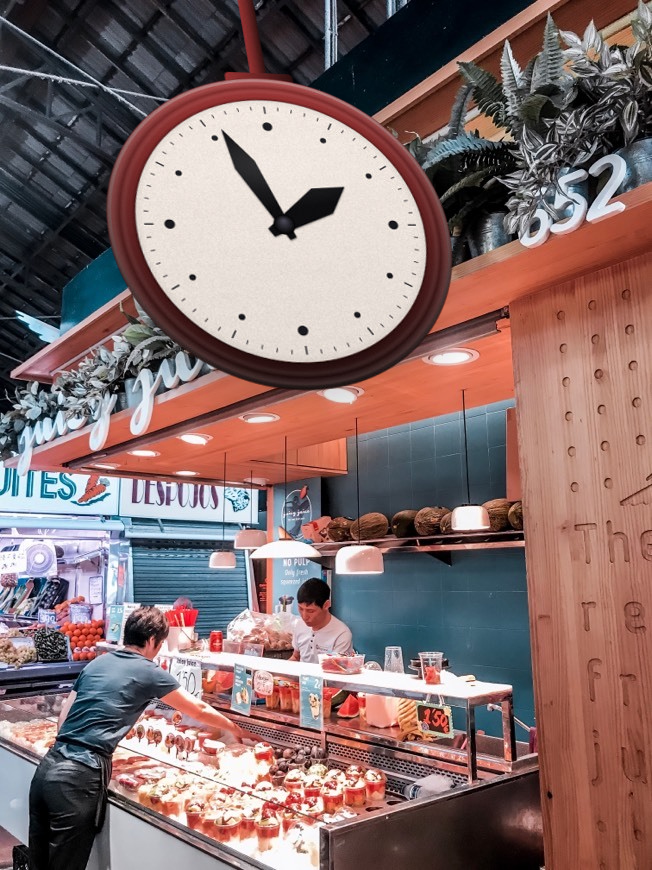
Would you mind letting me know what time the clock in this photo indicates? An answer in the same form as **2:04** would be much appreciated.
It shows **1:56**
